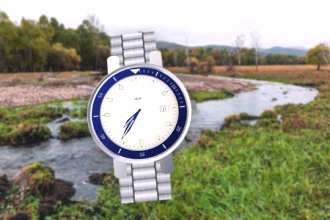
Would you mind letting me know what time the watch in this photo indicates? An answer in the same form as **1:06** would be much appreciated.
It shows **7:36**
